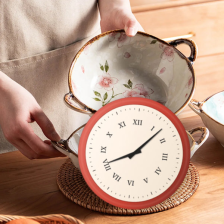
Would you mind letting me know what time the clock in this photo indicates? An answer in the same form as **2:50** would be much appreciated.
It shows **8:07**
